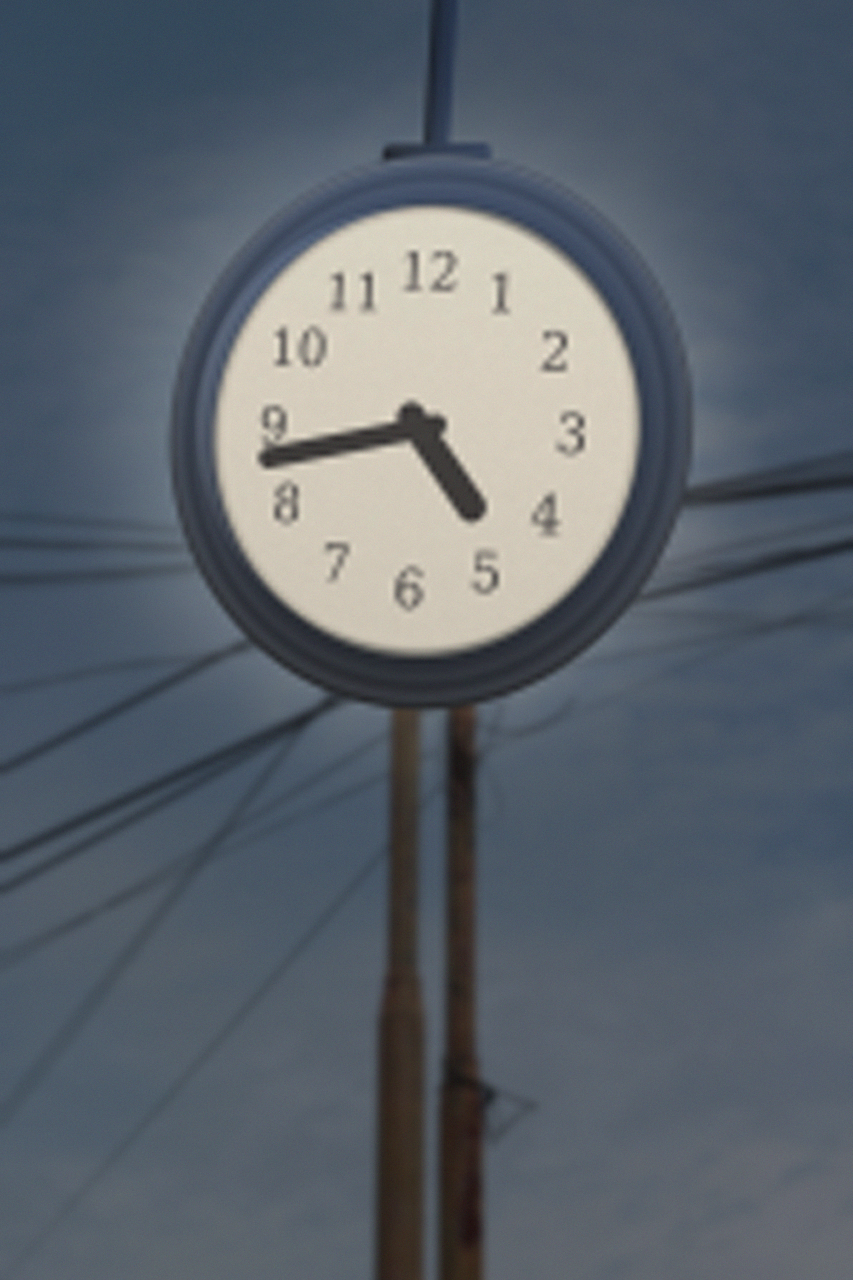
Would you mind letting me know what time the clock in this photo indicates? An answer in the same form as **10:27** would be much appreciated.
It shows **4:43**
